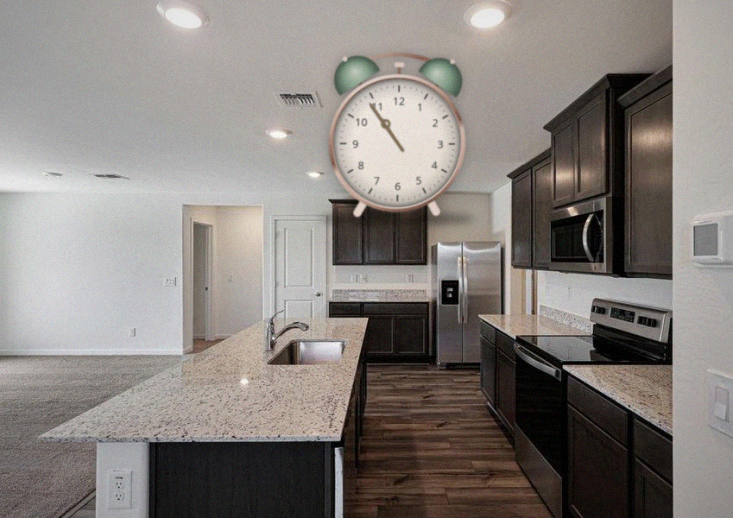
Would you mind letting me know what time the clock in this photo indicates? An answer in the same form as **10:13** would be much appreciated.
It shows **10:54**
